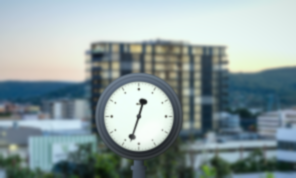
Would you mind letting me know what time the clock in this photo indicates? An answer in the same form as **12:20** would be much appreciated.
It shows **12:33**
